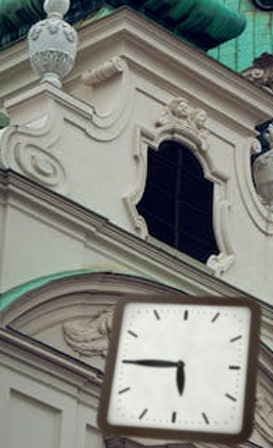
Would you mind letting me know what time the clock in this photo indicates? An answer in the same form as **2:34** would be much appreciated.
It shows **5:45**
